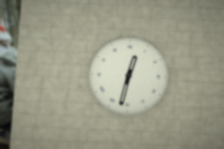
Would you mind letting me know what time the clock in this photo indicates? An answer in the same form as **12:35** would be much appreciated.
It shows **12:32**
